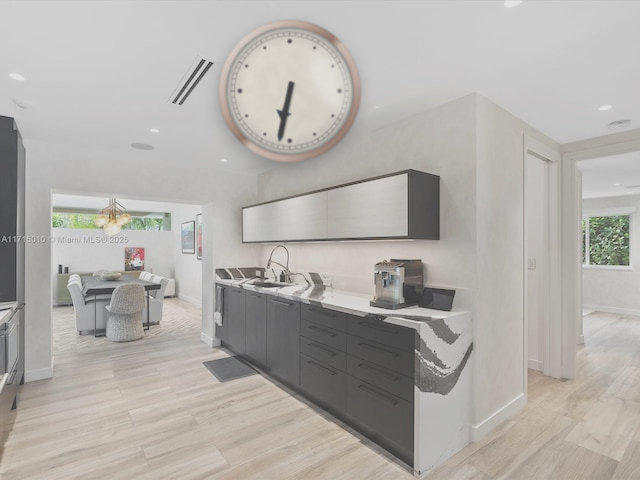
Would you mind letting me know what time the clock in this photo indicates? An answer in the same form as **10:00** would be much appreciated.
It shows **6:32**
